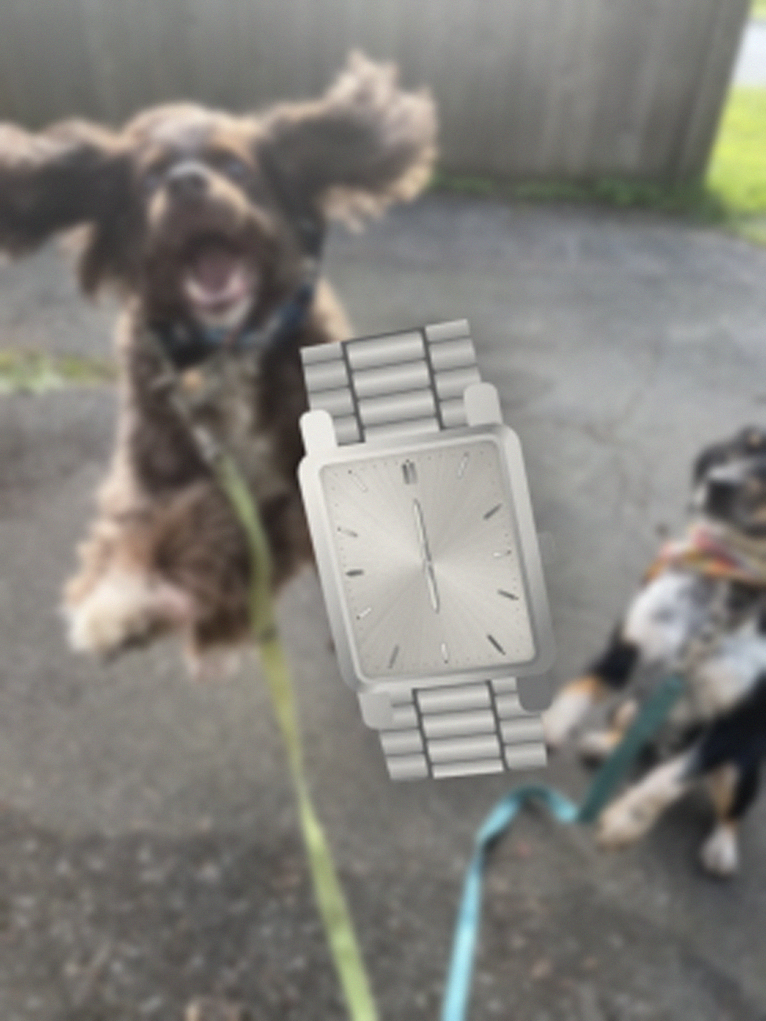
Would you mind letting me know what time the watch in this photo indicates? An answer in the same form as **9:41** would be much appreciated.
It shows **6:00**
